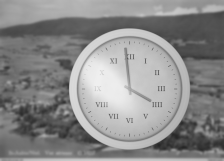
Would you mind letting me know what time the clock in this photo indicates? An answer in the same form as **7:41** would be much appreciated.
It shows **3:59**
